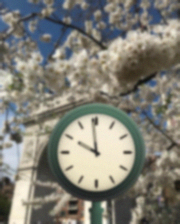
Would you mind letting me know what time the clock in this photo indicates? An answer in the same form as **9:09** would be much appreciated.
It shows **9:59**
